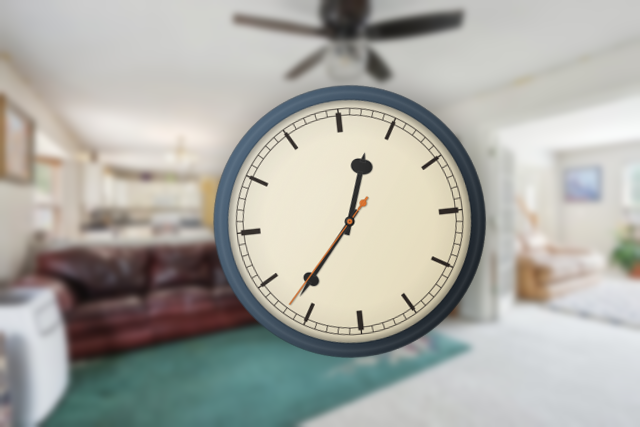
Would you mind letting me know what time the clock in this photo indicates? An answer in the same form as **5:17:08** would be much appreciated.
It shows **12:36:37**
